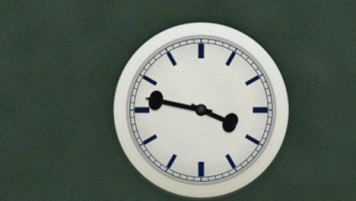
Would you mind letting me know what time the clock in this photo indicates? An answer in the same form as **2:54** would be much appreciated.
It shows **3:47**
